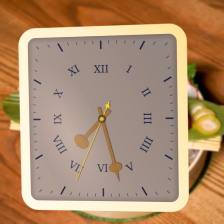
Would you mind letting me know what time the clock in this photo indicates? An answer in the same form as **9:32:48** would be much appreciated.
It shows **7:27:34**
